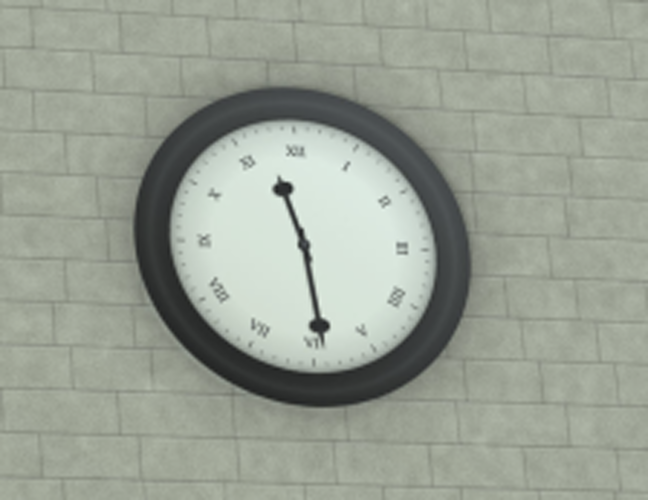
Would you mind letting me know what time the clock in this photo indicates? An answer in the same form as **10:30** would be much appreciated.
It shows **11:29**
